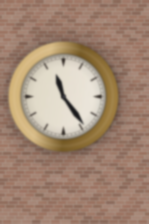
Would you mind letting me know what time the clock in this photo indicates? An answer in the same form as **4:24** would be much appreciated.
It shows **11:24**
